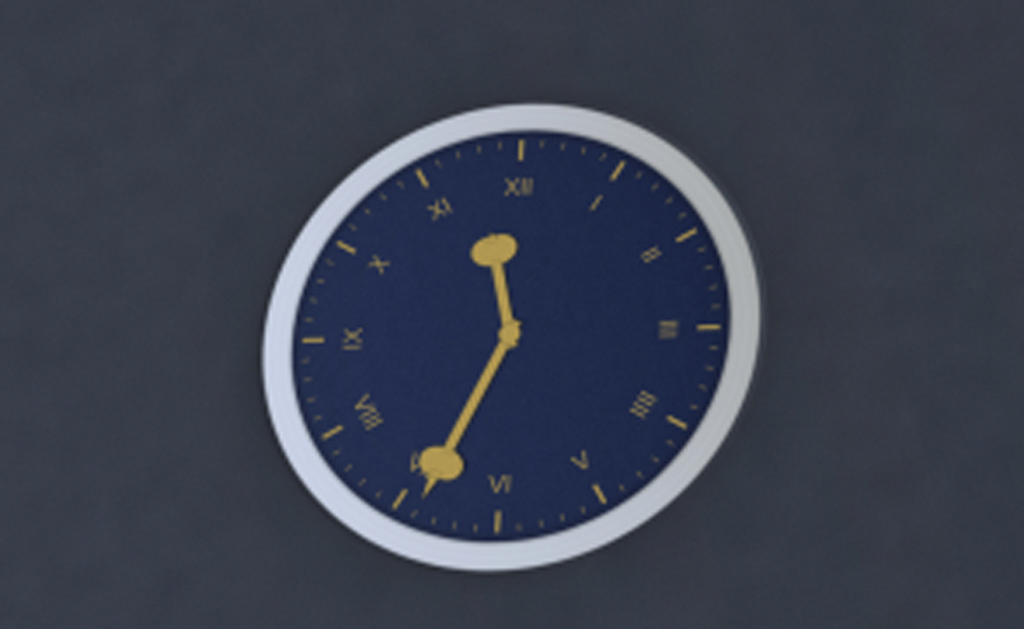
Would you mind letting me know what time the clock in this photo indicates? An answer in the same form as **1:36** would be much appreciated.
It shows **11:34**
